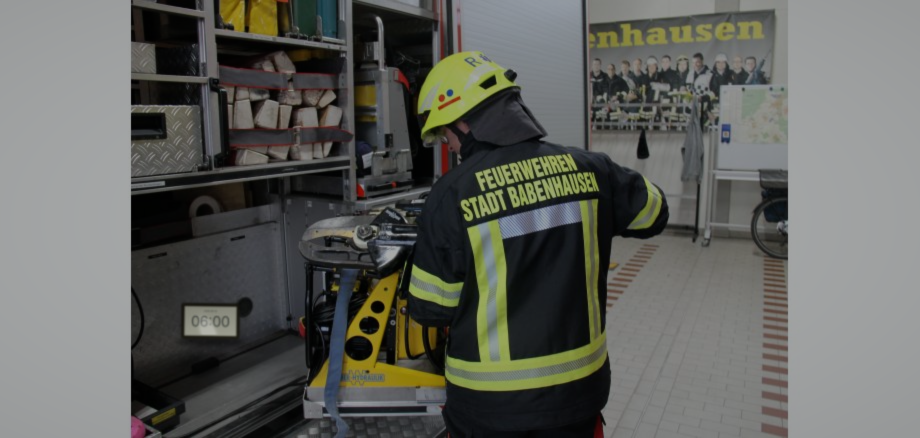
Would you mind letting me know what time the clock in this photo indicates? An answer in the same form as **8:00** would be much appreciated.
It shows **6:00**
